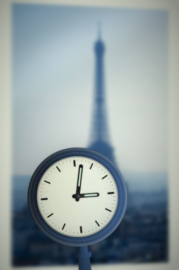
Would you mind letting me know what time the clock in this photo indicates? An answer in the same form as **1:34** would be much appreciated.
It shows **3:02**
